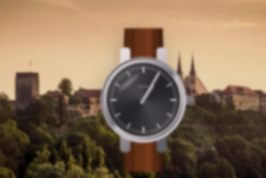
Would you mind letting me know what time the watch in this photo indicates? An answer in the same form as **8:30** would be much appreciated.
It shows **1:05**
